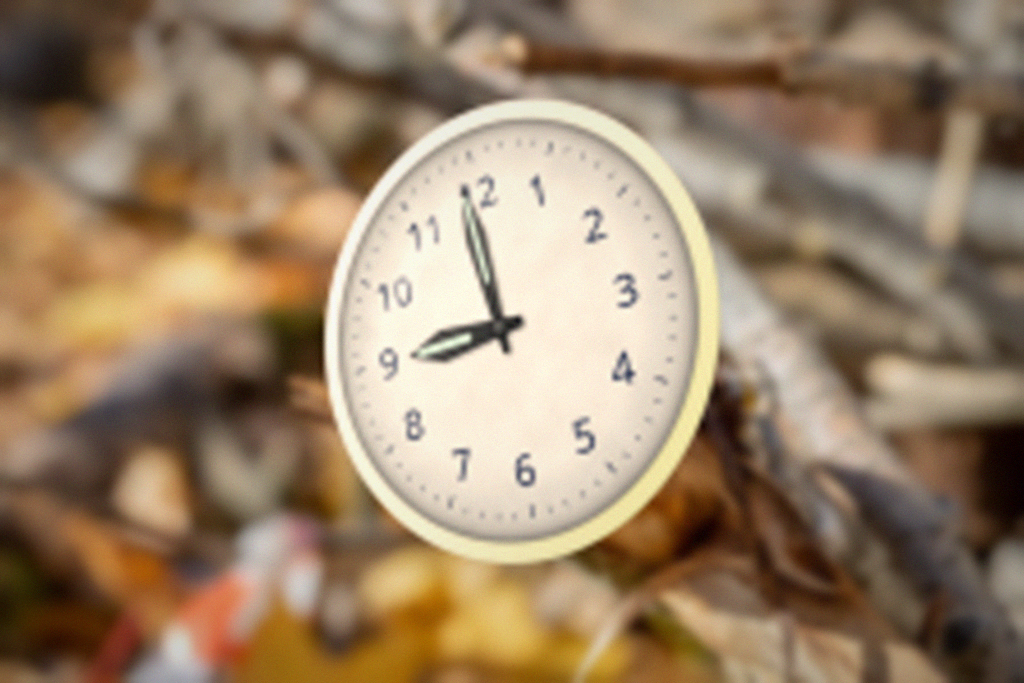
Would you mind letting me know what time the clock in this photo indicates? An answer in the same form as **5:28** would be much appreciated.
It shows **8:59**
